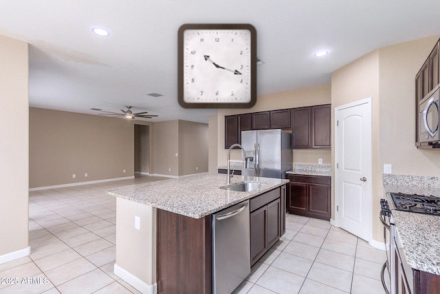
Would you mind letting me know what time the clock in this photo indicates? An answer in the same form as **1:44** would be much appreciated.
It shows **10:18**
